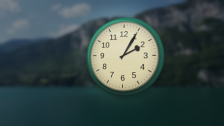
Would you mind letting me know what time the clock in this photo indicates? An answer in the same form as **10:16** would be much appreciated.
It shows **2:05**
